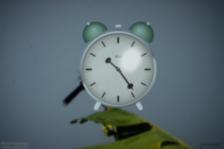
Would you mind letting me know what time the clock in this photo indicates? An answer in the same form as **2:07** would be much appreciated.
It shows **10:24**
